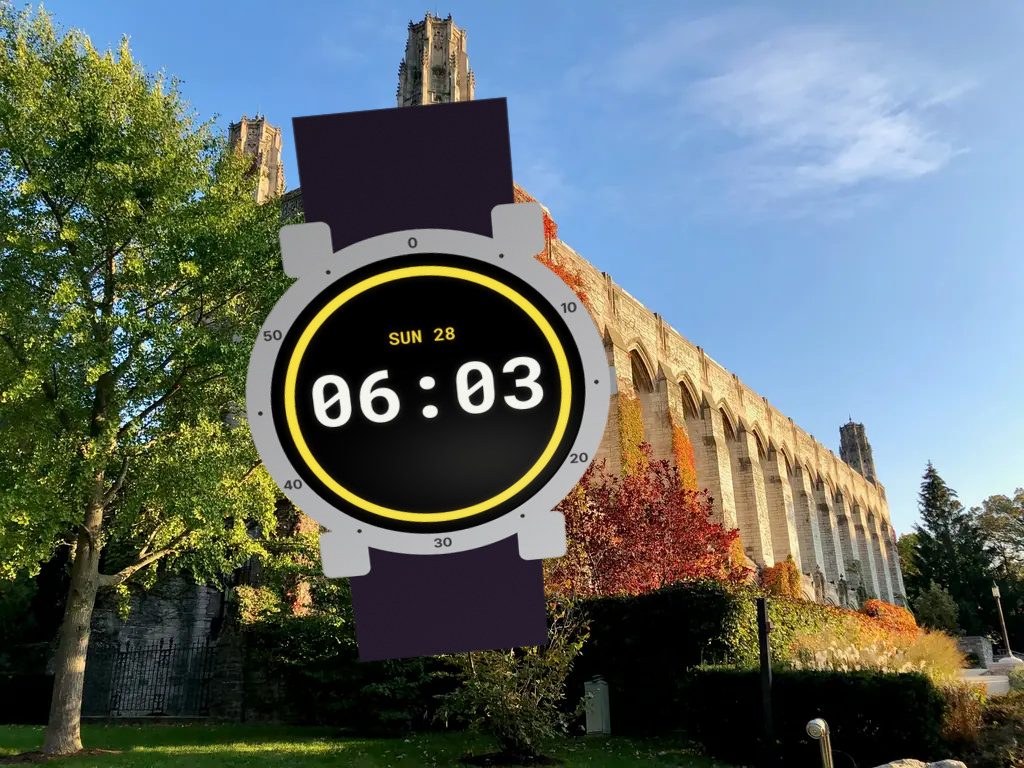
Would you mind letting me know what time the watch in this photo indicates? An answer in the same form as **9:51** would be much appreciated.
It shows **6:03**
